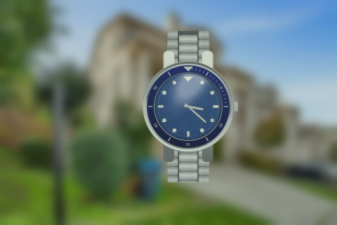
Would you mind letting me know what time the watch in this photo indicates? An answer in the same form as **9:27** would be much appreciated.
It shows **3:22**
